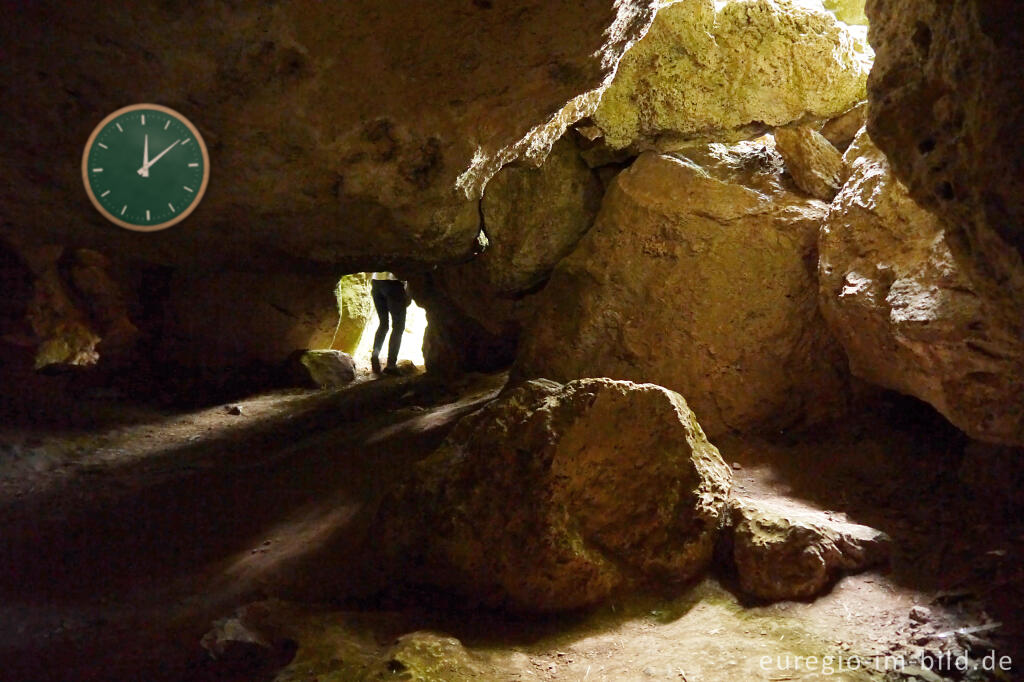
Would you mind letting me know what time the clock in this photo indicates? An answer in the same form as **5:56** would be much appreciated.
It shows **12:09**
